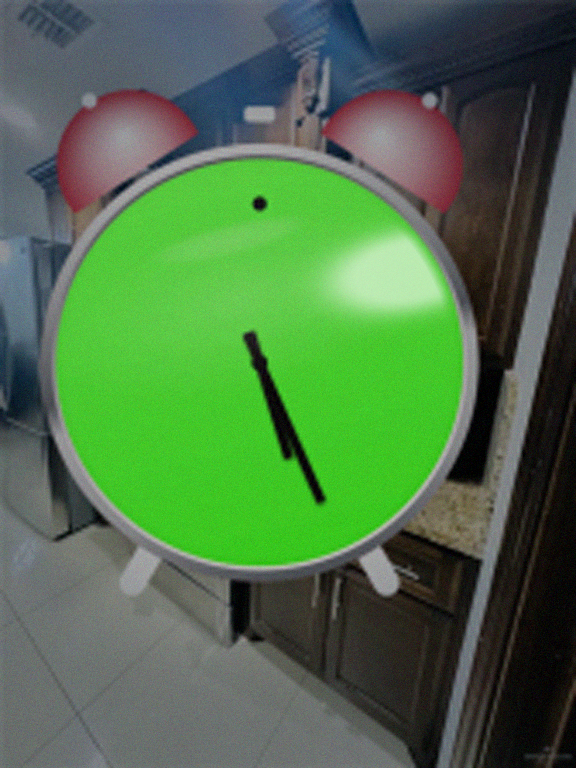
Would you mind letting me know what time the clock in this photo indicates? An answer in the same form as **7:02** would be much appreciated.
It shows **5:26**
